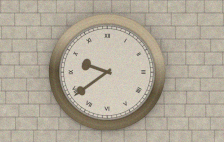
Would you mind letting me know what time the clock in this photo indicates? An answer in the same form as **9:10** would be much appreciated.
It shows **9:39**
